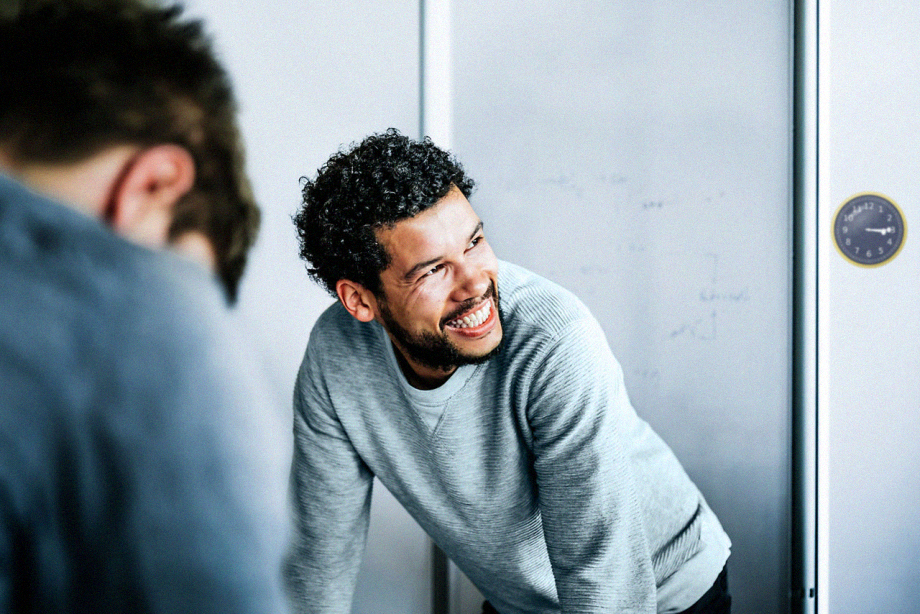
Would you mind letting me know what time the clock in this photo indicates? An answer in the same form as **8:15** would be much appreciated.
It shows **3:15**
